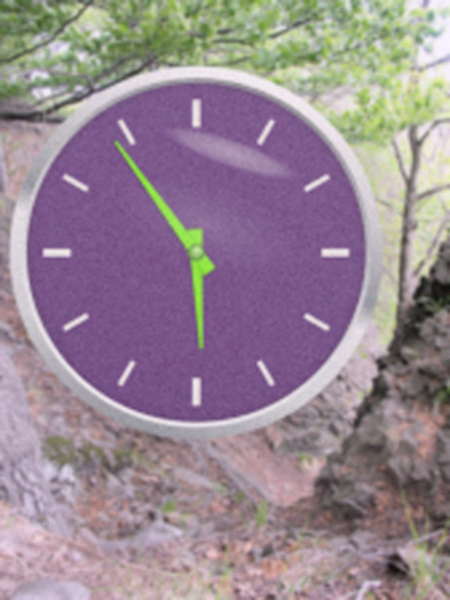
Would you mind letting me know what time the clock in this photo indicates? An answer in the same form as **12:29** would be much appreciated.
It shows **5:54**
